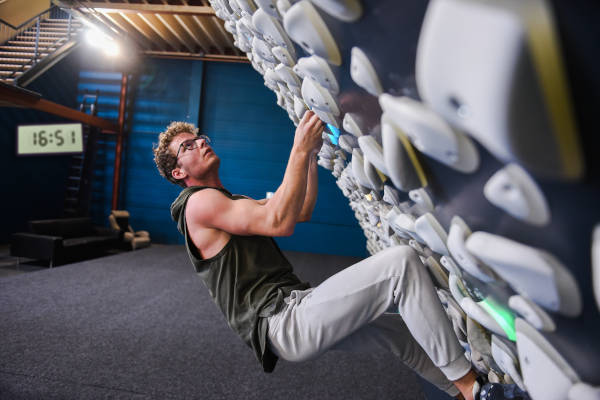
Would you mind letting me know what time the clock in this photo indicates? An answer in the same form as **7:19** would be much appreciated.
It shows **16:51**
